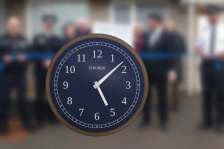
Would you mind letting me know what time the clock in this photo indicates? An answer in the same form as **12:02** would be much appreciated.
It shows **5:08**
